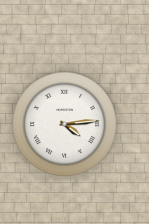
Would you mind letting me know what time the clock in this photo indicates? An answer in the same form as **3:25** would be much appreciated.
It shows **4:14**
